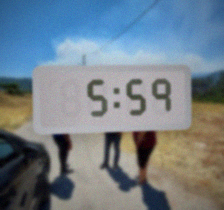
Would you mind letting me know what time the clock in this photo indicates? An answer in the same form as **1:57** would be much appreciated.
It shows **5:59**
